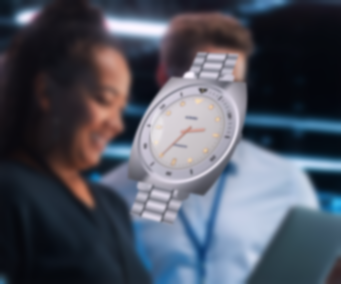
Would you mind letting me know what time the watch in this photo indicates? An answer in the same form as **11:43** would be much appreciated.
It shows **2:35**
